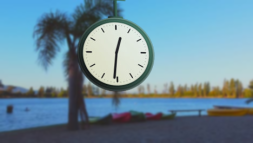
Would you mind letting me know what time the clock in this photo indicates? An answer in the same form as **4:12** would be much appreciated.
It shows **12:31**
